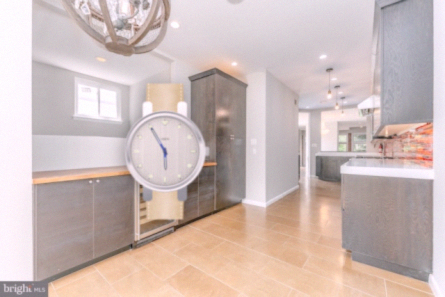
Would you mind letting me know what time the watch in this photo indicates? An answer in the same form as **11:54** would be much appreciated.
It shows **5:55**
